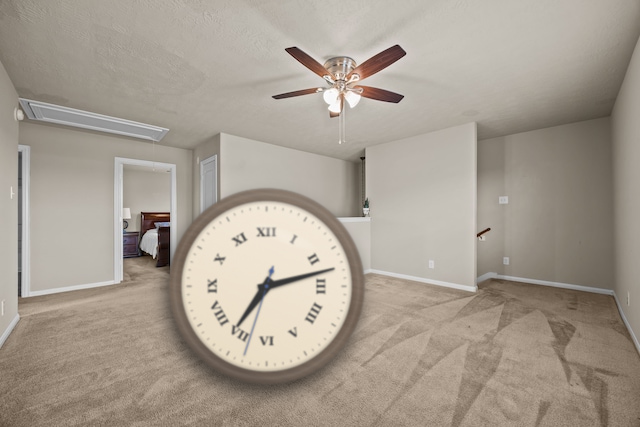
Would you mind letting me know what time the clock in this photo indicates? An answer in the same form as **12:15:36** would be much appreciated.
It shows **7:12:33**
